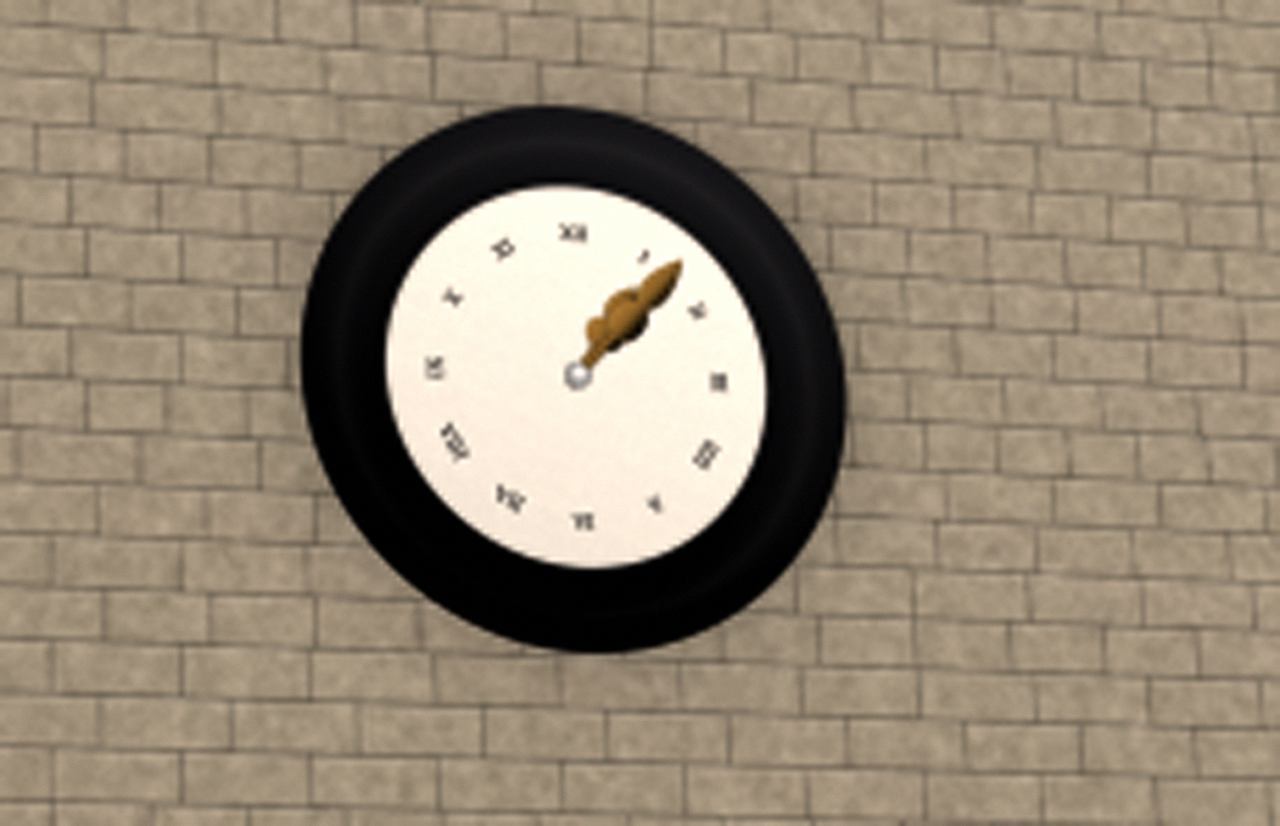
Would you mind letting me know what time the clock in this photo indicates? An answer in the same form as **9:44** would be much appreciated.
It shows **1:07**
